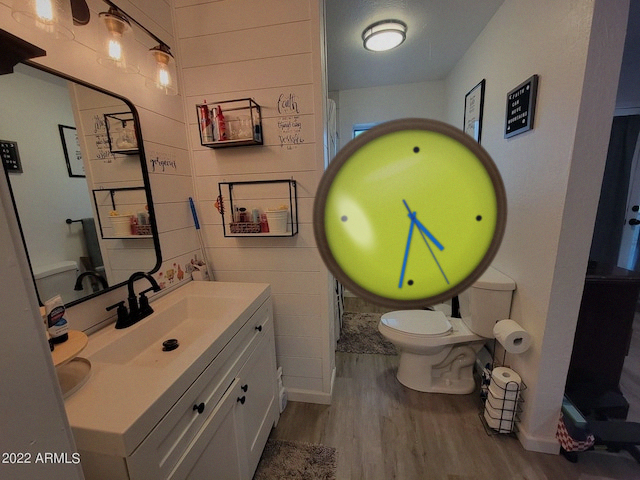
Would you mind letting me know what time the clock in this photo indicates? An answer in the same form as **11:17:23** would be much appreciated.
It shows **4:31:25**
